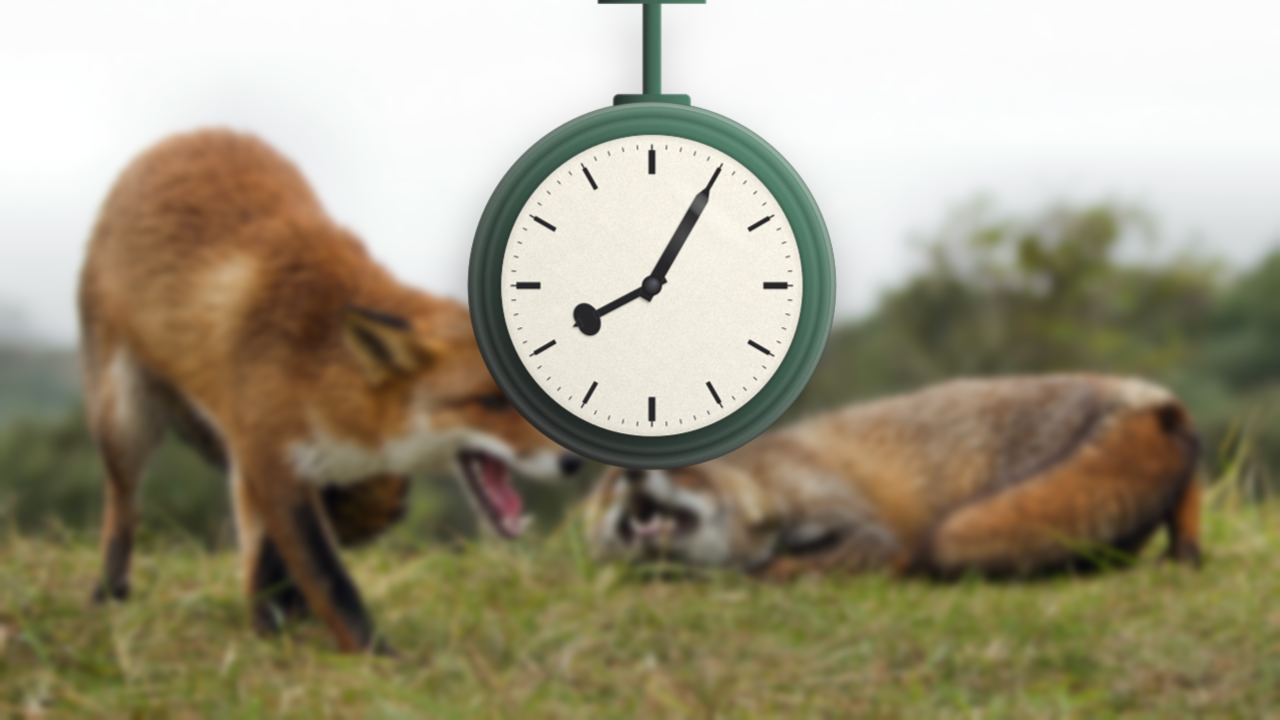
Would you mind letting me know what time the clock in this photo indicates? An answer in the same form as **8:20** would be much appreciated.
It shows **8:05**
